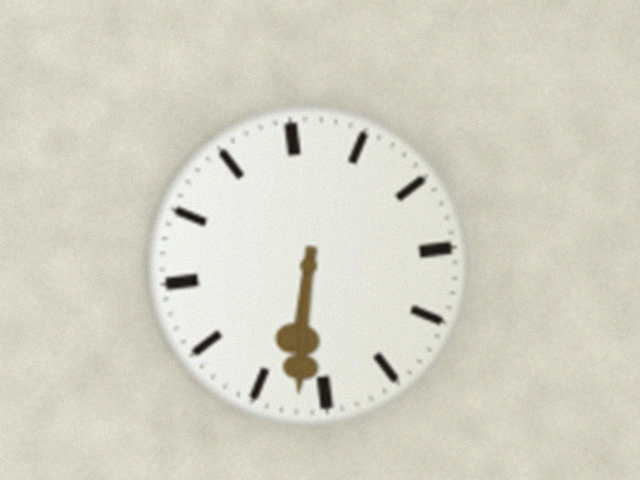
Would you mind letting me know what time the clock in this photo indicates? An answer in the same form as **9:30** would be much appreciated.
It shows **6:32**
